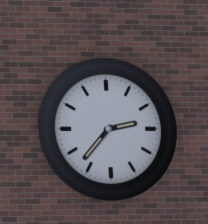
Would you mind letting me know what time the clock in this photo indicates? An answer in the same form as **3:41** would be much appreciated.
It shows **2:37**
